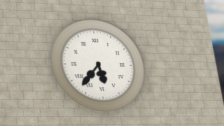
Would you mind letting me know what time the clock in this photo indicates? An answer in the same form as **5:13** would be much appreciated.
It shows **5:37**
